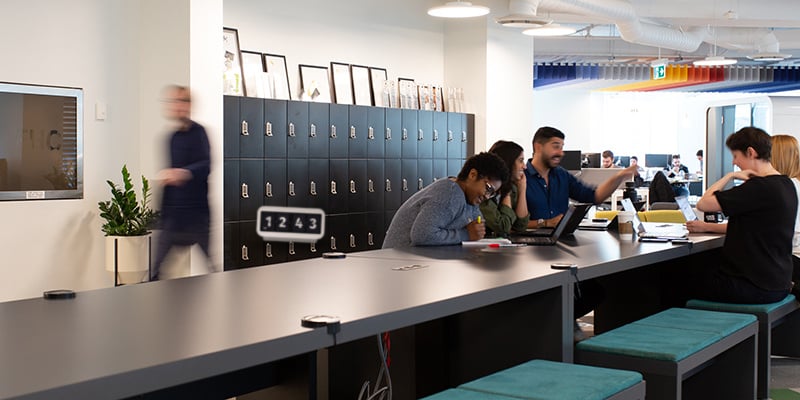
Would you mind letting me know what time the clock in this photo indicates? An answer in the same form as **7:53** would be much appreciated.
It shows **12:43**
